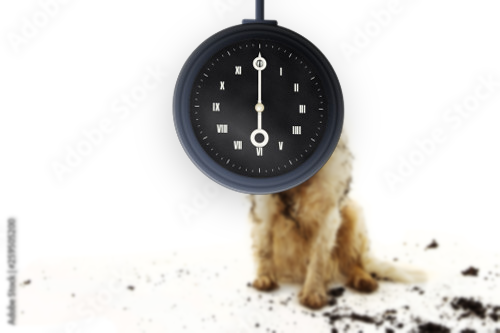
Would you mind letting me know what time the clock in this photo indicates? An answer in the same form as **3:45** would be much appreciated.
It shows **6:00**
